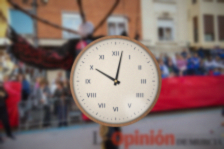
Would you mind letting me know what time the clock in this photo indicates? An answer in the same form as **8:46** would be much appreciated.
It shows **10:02**
